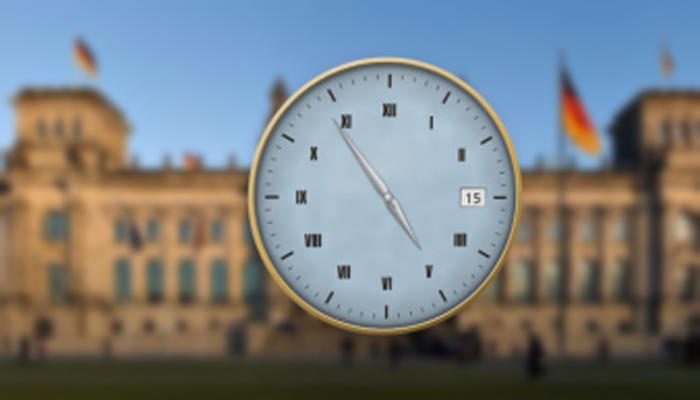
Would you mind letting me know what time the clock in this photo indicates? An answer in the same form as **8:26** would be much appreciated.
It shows **4:54**
